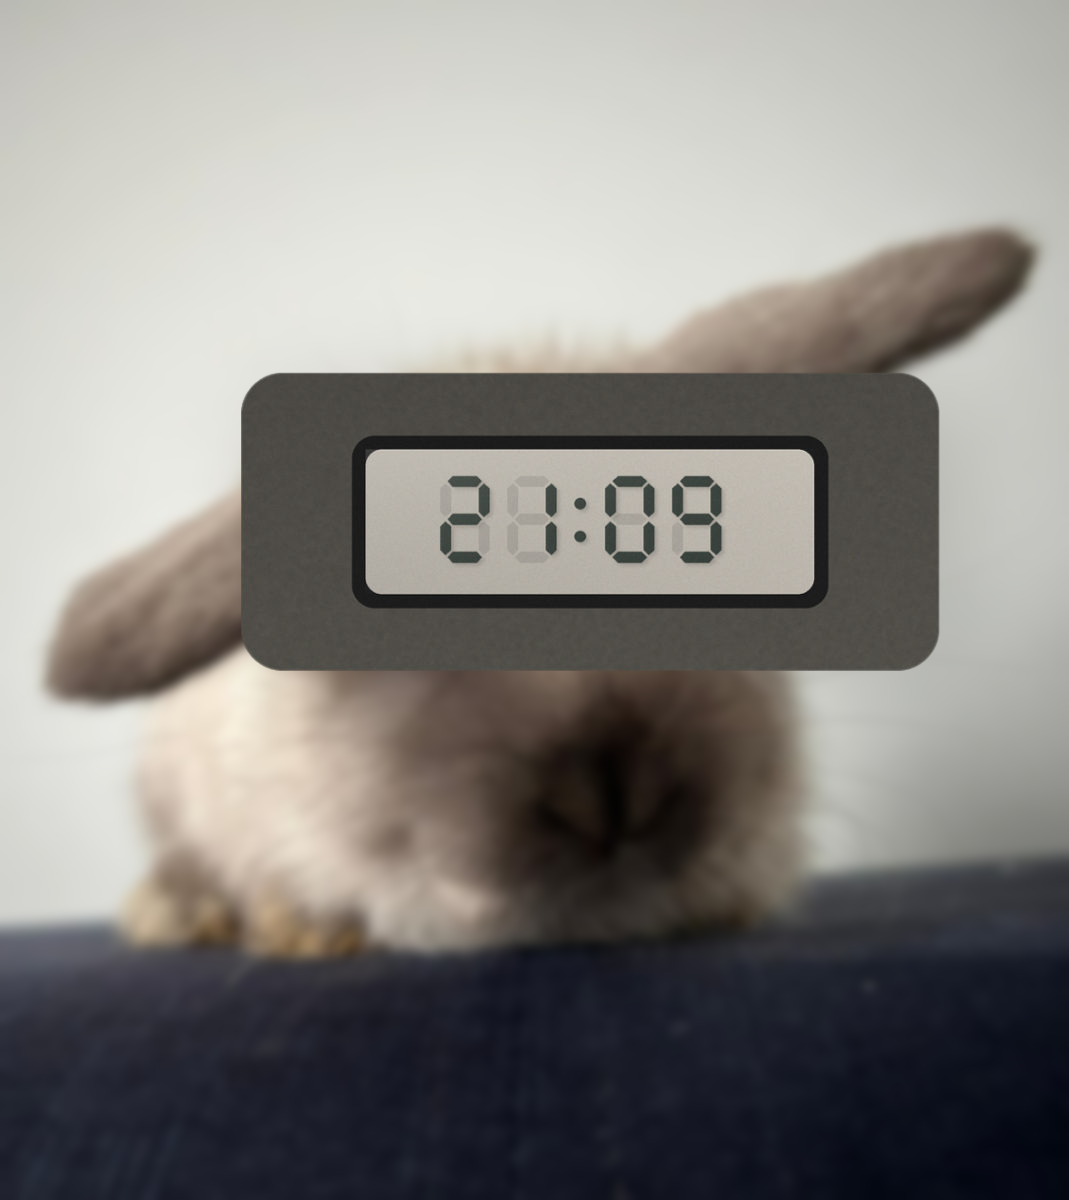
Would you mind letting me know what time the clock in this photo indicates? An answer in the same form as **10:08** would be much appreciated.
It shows **21:09**
